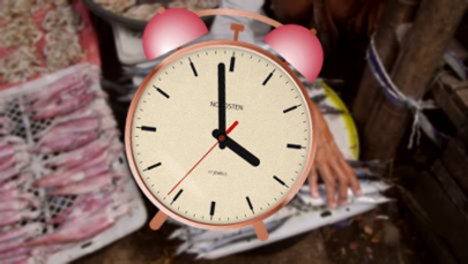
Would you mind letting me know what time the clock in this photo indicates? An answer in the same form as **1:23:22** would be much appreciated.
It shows **3:58:36**
